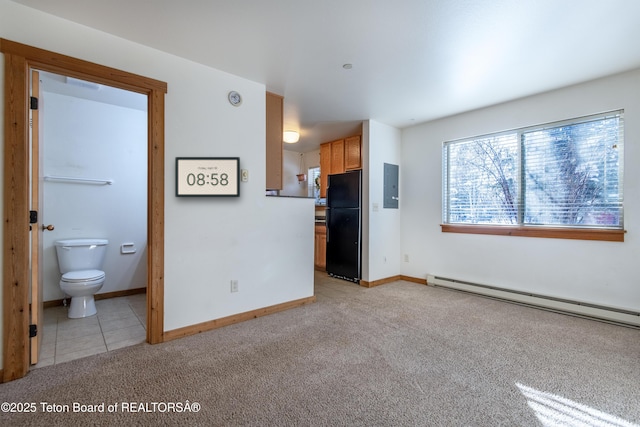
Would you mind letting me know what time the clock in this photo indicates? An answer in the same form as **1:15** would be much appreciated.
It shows **8:58**
